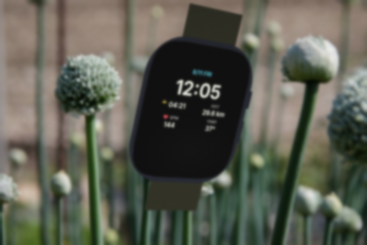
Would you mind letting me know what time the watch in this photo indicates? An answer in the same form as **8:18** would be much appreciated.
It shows **12:05**
